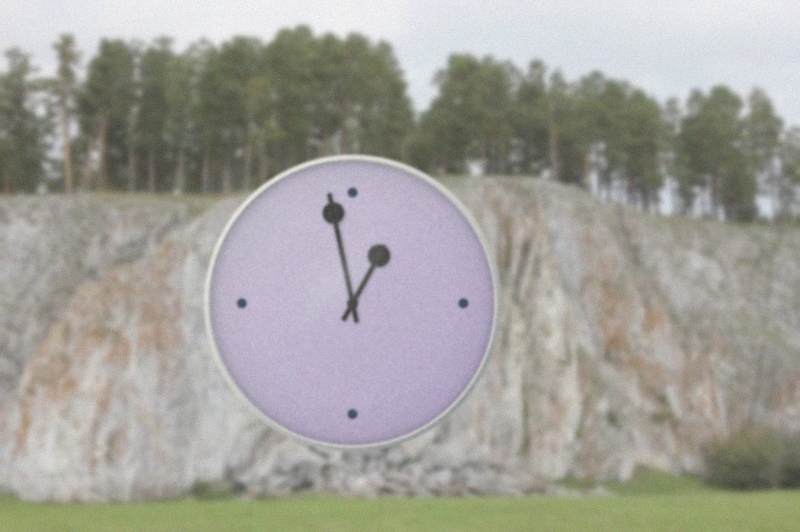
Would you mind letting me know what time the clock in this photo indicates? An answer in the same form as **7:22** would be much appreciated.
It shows **12:58**
